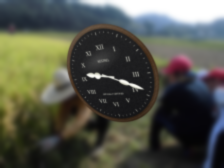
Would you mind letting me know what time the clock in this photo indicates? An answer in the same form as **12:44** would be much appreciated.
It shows **9:19**
